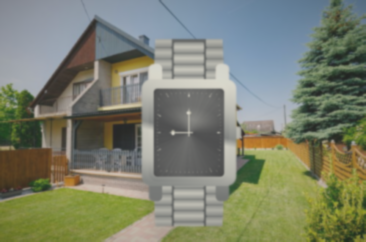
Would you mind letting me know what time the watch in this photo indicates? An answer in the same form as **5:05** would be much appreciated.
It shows **9:00**
